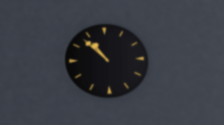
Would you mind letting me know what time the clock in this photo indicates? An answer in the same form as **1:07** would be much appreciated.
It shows **10:53**
